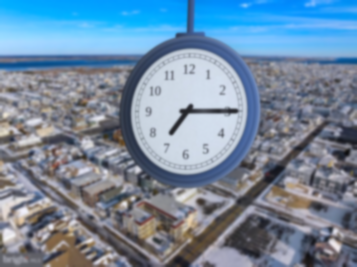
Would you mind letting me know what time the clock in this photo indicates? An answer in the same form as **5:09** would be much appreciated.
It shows **7:15**
